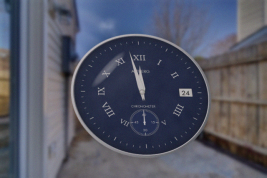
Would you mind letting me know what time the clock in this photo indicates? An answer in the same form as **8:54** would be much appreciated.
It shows **11:58**
